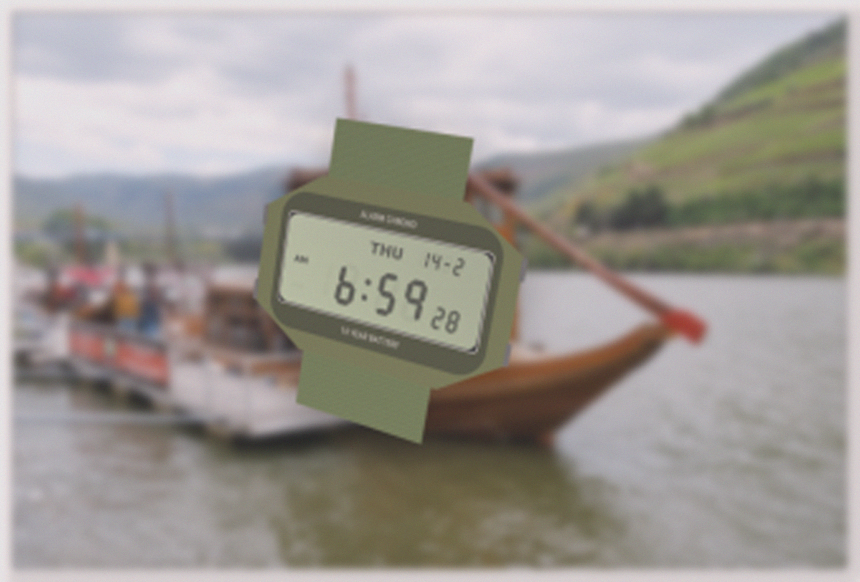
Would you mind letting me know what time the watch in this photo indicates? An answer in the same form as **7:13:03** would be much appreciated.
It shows **6:59:28**
